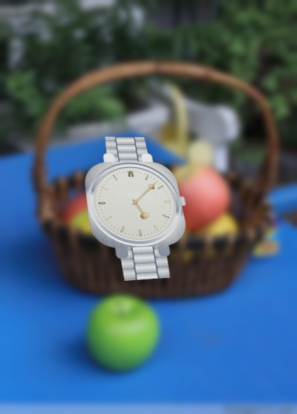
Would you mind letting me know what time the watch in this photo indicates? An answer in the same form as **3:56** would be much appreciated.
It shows **5:08**
